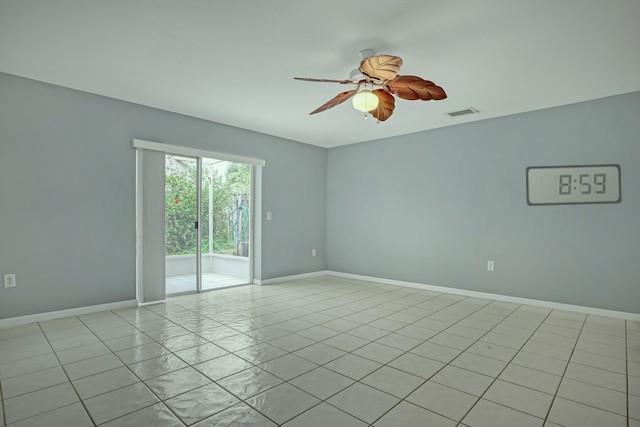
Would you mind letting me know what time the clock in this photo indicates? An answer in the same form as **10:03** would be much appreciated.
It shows **8:59**
